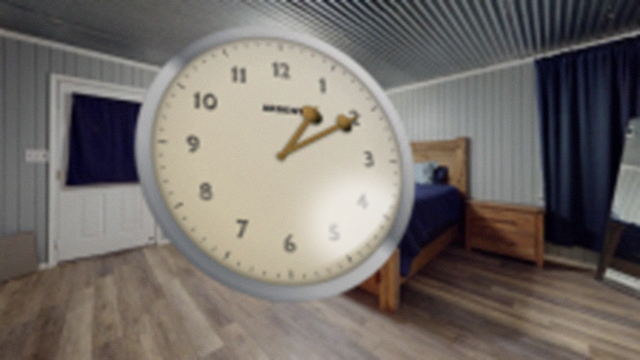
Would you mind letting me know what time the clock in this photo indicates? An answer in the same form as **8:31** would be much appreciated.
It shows **1:10**
